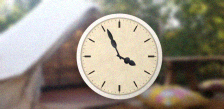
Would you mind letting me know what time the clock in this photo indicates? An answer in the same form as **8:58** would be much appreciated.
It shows **3:56**
